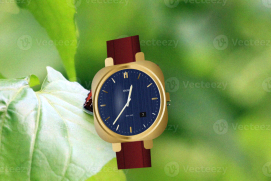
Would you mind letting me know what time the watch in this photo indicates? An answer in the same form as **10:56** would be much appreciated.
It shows **12:37**
